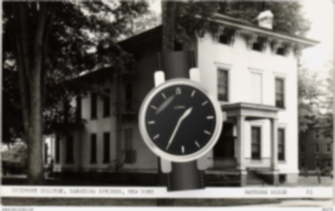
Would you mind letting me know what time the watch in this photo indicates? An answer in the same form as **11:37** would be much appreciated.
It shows **1:35**
